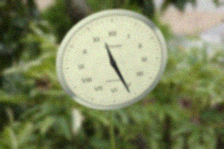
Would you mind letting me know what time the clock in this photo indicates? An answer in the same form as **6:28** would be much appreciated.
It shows **11:26**
